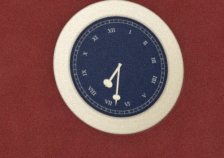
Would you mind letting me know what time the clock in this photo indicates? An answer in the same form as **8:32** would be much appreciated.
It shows **7:33**
